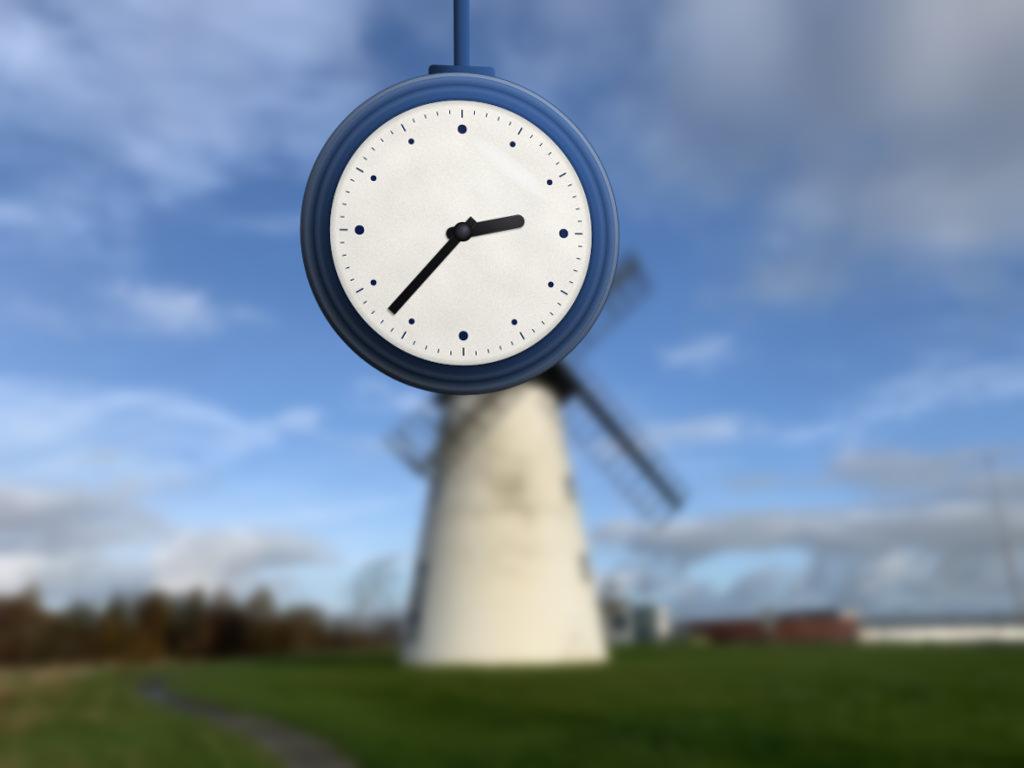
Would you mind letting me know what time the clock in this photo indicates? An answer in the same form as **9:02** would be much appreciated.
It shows **2:37**
